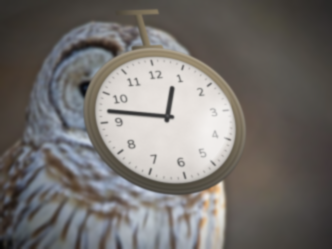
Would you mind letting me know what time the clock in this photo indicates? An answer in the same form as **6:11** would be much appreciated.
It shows **12:47**
